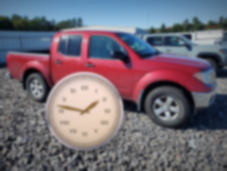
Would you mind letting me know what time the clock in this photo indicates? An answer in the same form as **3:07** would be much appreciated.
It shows **1:47**
